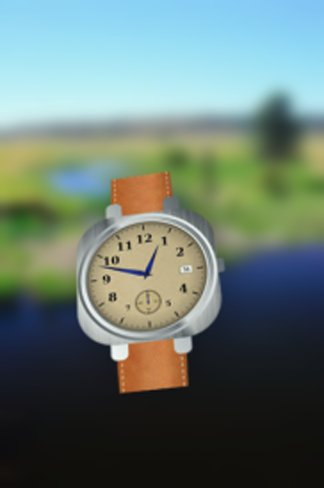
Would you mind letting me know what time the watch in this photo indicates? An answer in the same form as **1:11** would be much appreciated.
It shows **12:48**
